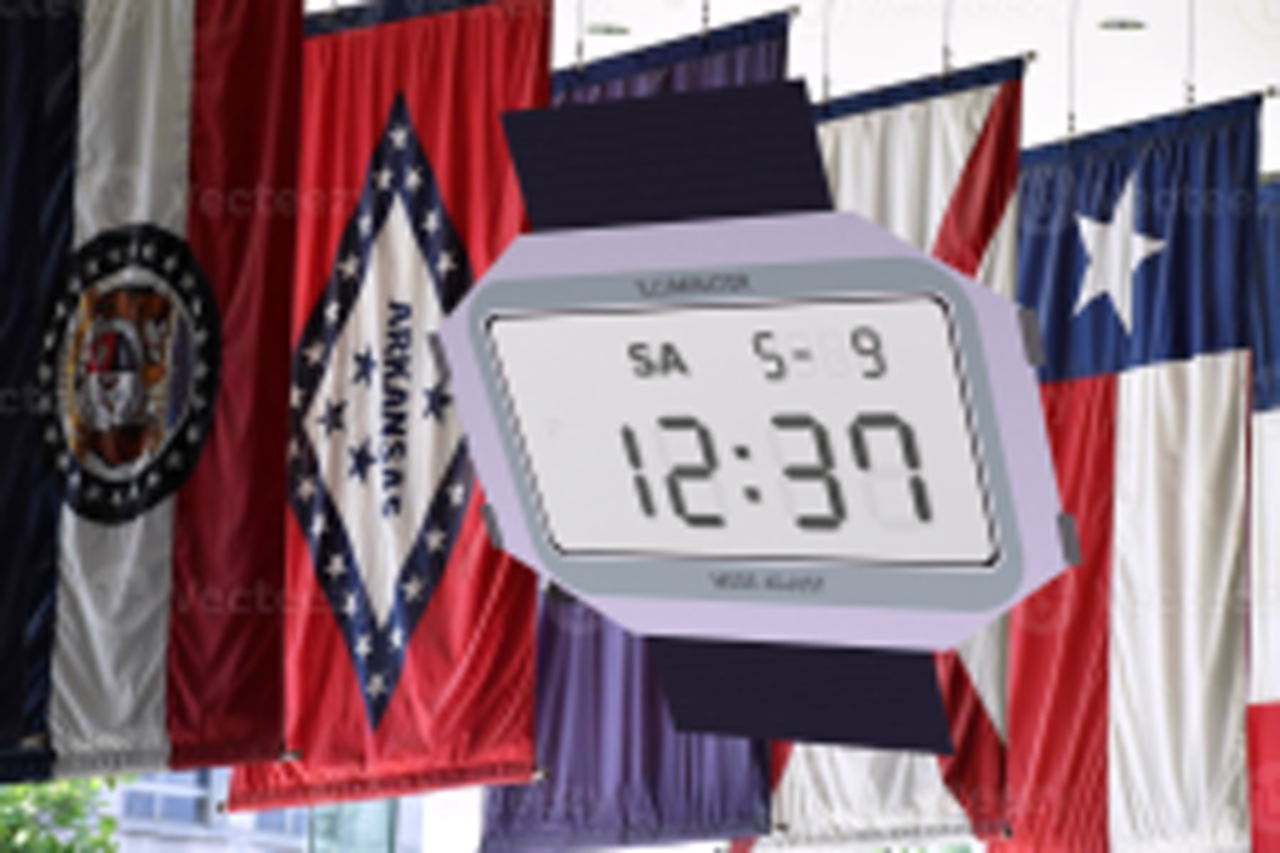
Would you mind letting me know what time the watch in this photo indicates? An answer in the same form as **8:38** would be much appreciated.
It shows **12:37**
